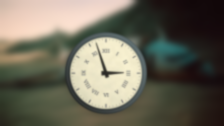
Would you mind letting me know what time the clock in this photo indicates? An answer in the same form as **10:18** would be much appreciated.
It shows **2:57**
